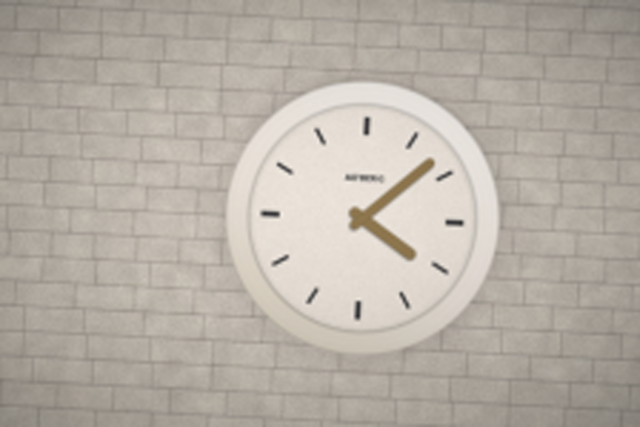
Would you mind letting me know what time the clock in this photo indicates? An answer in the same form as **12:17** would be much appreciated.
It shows **4:08**
